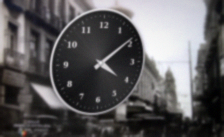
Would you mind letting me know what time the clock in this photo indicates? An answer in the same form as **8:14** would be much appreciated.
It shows **4:09**
